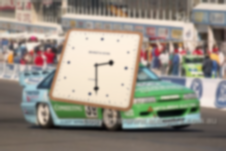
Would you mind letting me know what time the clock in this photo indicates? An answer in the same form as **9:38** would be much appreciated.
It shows **2:28**
